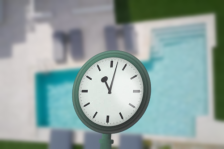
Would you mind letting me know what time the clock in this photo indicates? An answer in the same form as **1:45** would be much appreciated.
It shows **11:02**
